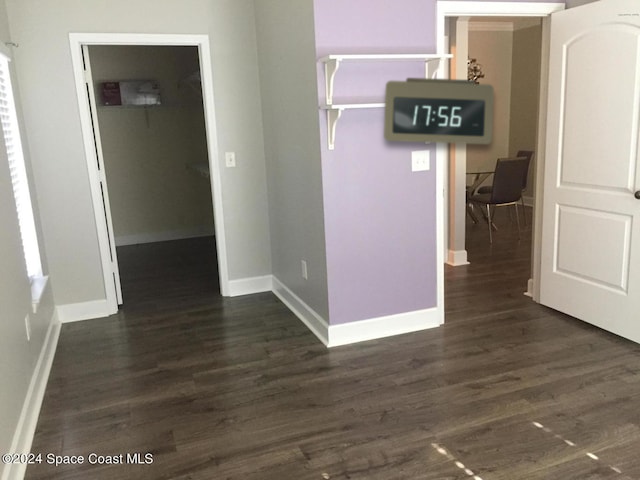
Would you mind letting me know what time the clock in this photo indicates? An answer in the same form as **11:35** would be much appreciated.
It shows **17:56**
